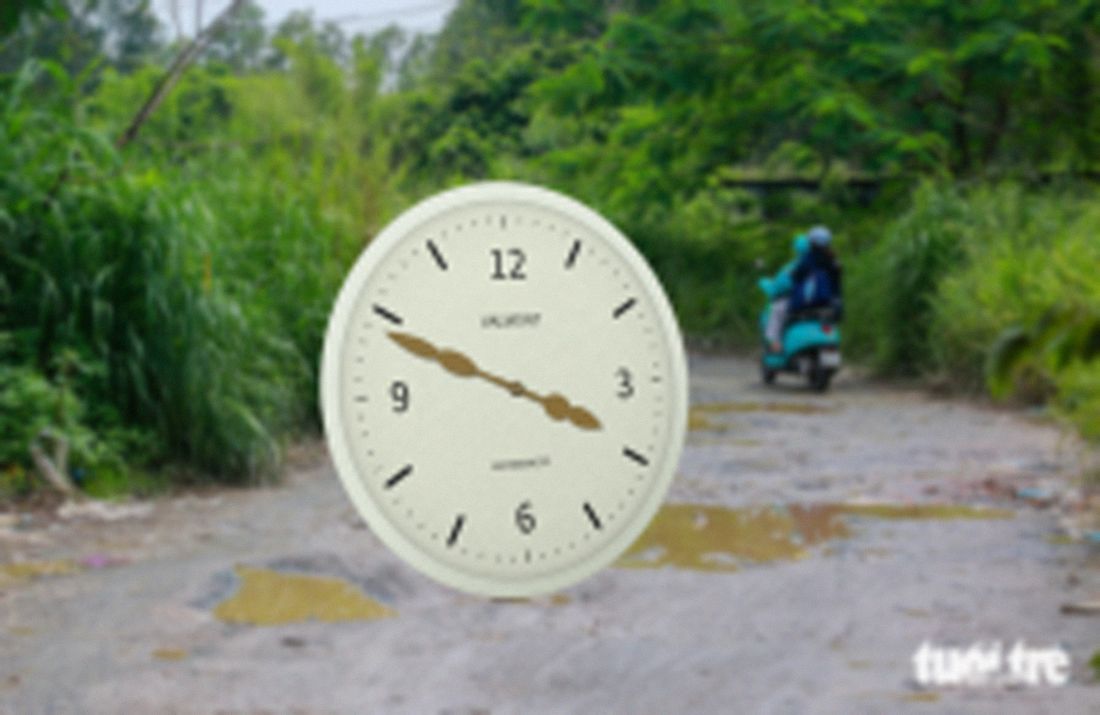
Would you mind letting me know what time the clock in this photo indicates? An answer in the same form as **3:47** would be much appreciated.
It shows **3:49**
